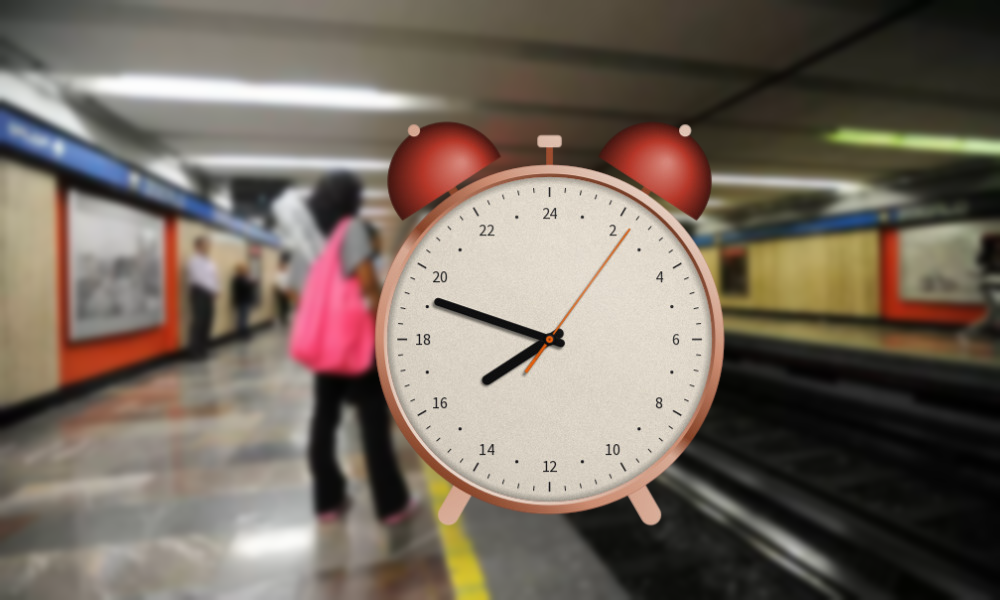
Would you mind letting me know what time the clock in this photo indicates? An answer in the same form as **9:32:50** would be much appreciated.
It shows **15:48:06**
